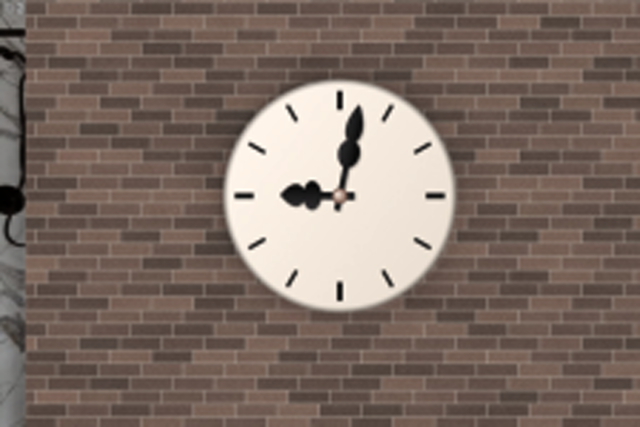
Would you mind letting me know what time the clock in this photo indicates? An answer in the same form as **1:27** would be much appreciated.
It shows **9:02**
